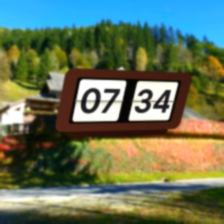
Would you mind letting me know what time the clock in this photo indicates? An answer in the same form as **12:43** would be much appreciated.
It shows **7:34**
